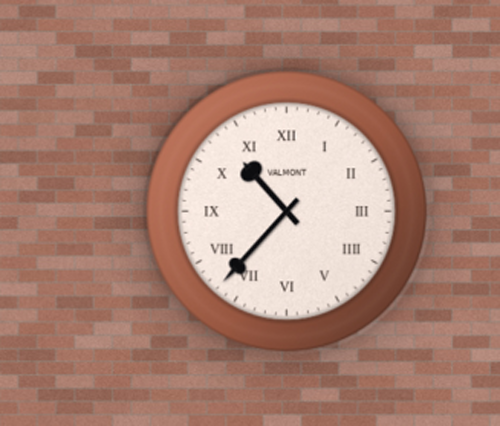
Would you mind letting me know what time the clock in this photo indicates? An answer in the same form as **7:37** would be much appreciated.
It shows **10:37**
